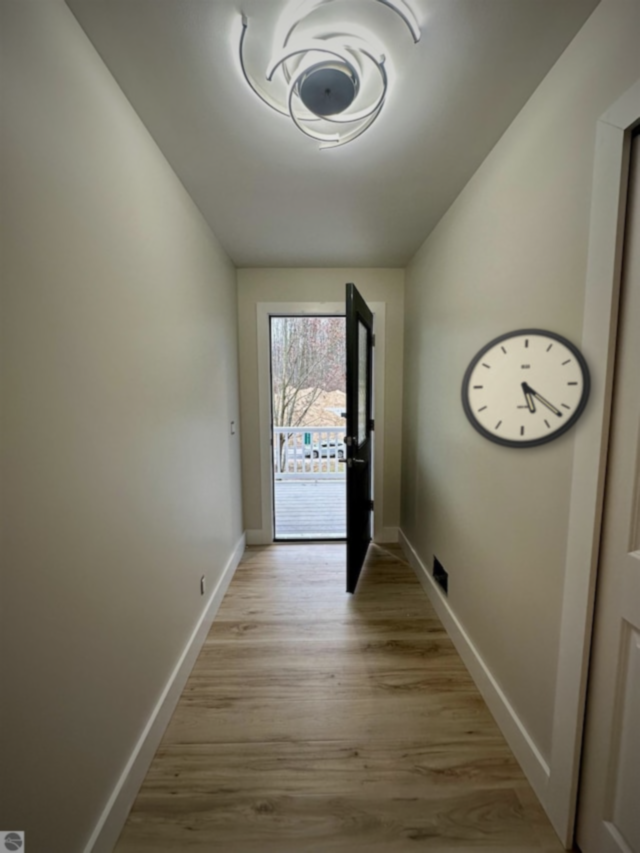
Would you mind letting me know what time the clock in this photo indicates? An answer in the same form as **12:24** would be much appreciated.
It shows **5:22**
